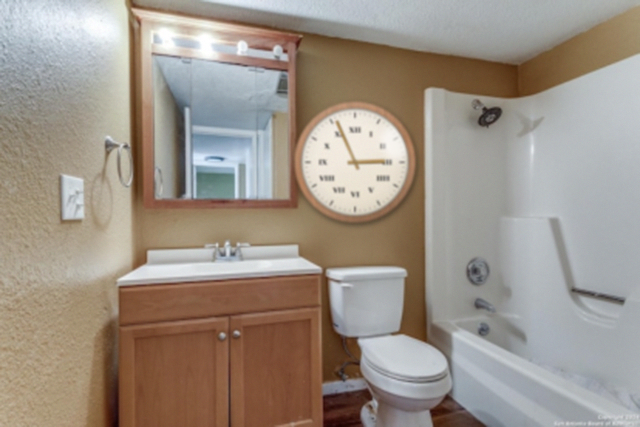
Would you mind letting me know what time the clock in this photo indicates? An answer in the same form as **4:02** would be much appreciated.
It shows **2:56**
